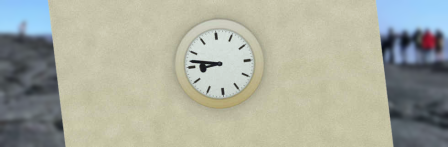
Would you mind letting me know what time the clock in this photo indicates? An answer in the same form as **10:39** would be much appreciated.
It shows **8:47**
